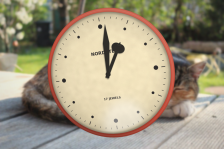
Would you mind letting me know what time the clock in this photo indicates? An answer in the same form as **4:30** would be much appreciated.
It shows **1:01**
